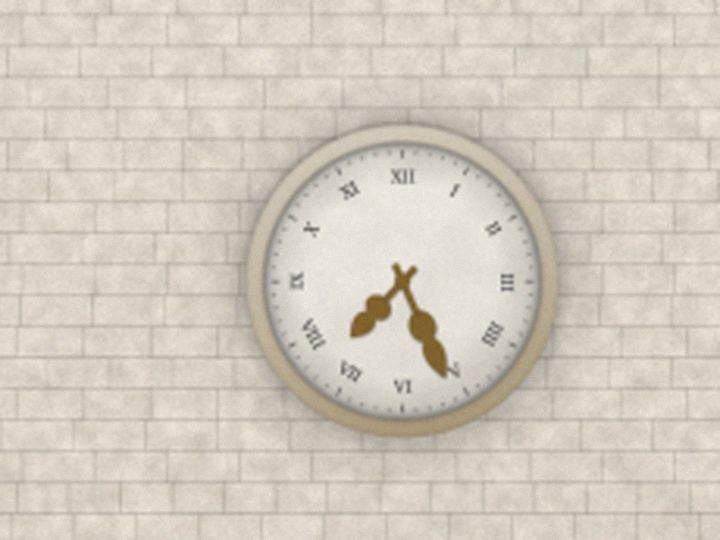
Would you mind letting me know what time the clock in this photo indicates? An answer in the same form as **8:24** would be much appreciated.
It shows **7:26**
